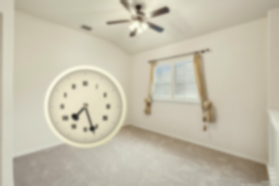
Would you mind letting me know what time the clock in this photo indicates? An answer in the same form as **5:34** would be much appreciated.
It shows **7:27**
